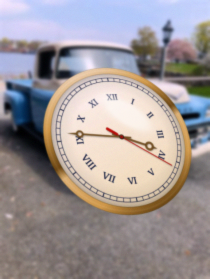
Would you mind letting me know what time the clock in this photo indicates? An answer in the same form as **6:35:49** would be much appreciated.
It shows **3:46:21**
